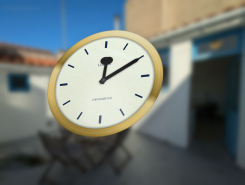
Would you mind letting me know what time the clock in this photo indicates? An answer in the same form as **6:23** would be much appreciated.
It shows **12:10**
